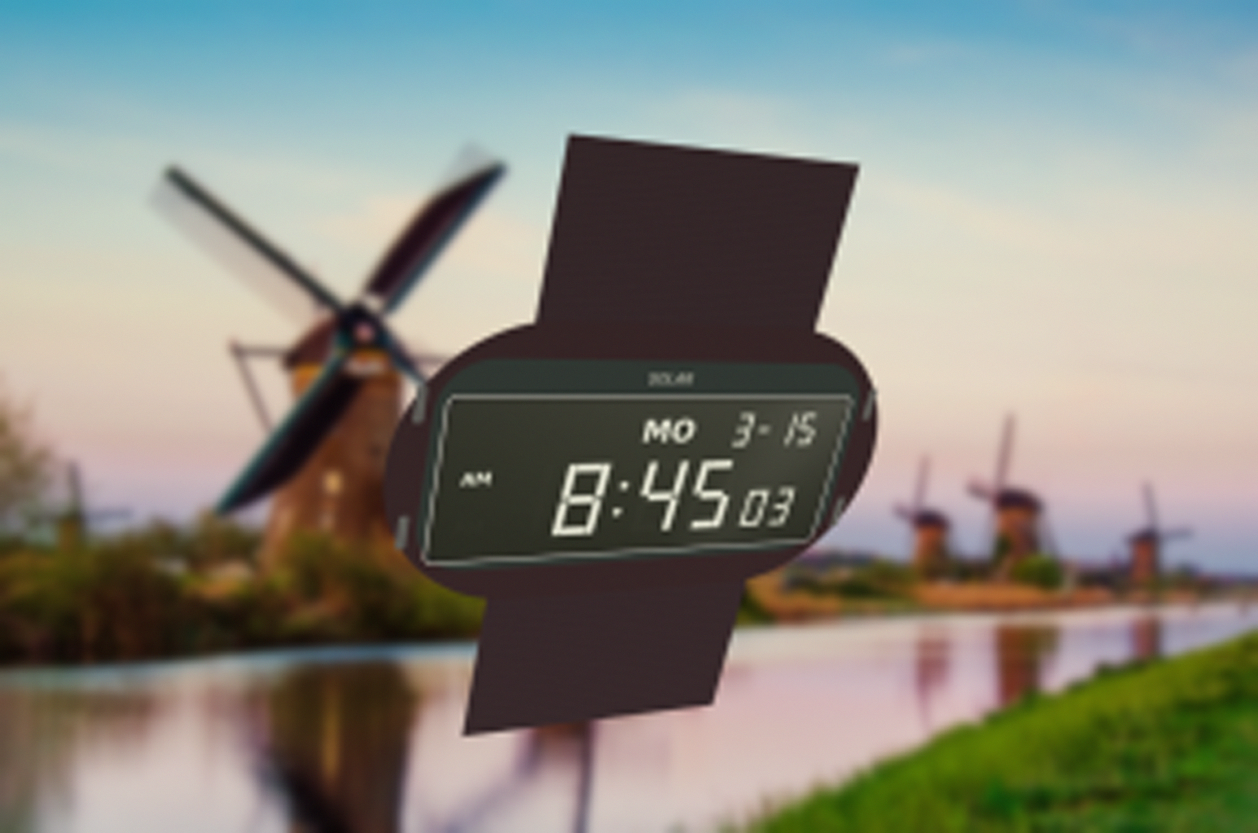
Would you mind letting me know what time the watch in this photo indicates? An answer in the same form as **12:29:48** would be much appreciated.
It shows **8:45:03**
